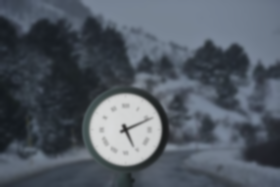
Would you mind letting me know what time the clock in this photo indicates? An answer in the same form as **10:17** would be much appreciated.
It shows **5:11**
